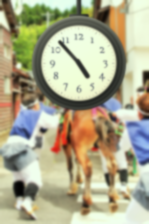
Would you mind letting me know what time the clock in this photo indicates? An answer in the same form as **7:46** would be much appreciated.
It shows **4:53**
